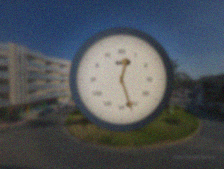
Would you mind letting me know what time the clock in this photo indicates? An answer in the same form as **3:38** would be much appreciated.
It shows **12:27**
